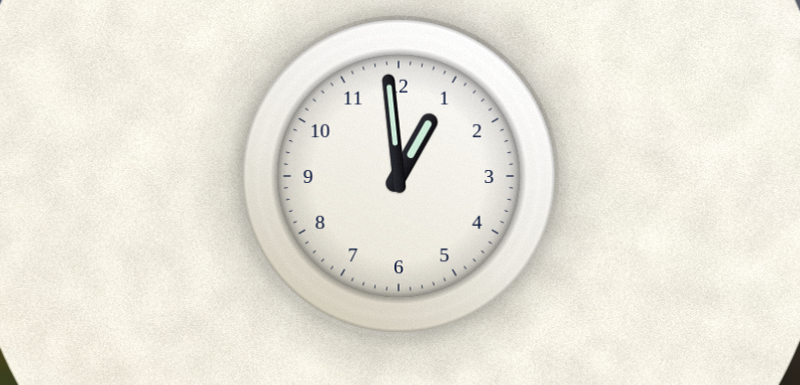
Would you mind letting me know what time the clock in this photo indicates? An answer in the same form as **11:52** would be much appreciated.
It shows **12:59**
